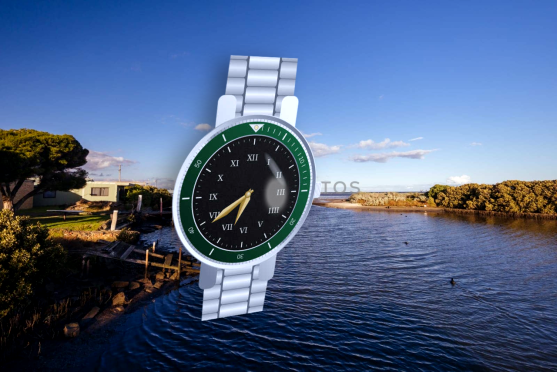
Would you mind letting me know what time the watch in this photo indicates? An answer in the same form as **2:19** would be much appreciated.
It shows **6:39**
